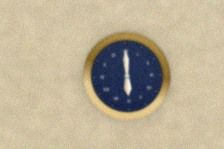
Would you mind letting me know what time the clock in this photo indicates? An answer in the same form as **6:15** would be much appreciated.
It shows **6:00**
